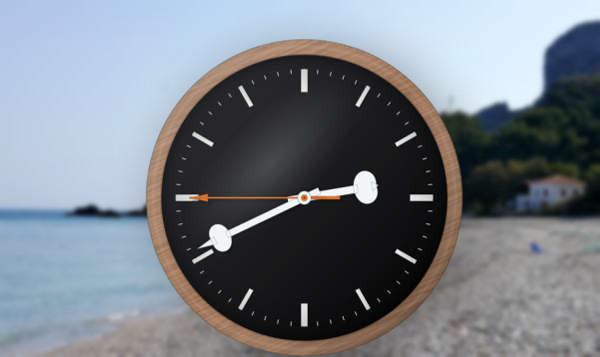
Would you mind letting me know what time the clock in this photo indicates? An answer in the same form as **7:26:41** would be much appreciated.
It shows **2:40:45**
